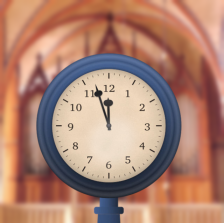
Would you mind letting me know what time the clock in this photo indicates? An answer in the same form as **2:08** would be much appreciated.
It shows **11:57**
